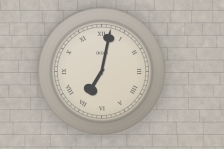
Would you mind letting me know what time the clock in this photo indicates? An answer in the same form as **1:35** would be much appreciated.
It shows **7:02**
